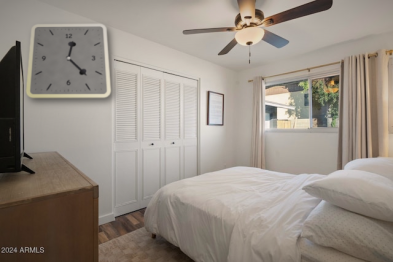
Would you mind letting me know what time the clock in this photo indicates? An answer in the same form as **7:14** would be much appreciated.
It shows **12:23**
